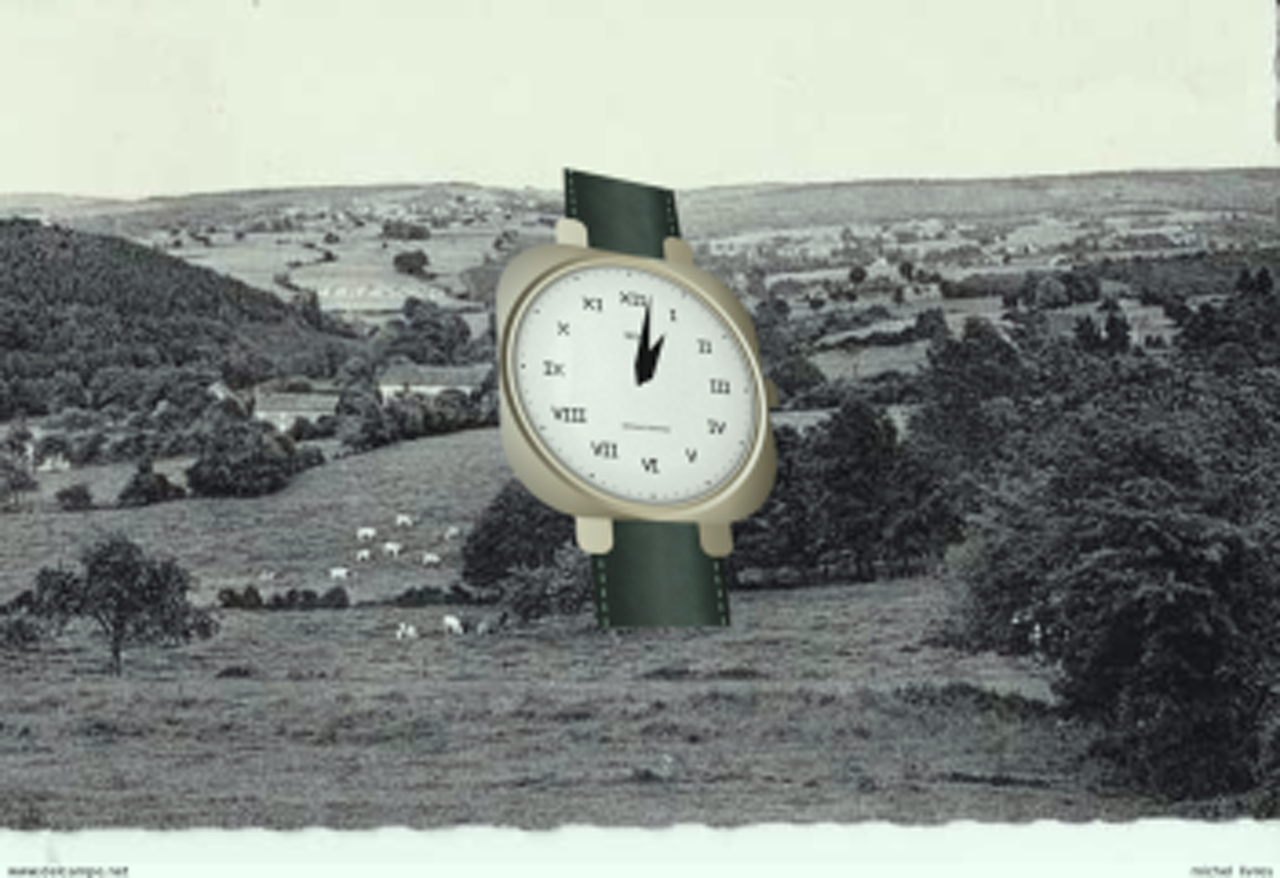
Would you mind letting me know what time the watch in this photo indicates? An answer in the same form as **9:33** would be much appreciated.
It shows **1:02**
